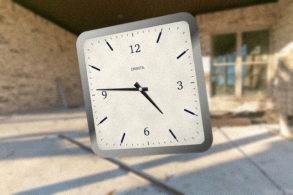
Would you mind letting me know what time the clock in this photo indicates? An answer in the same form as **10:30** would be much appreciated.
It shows **4:46**
